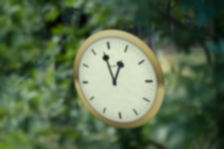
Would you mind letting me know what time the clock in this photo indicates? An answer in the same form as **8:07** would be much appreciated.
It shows **12:58**
